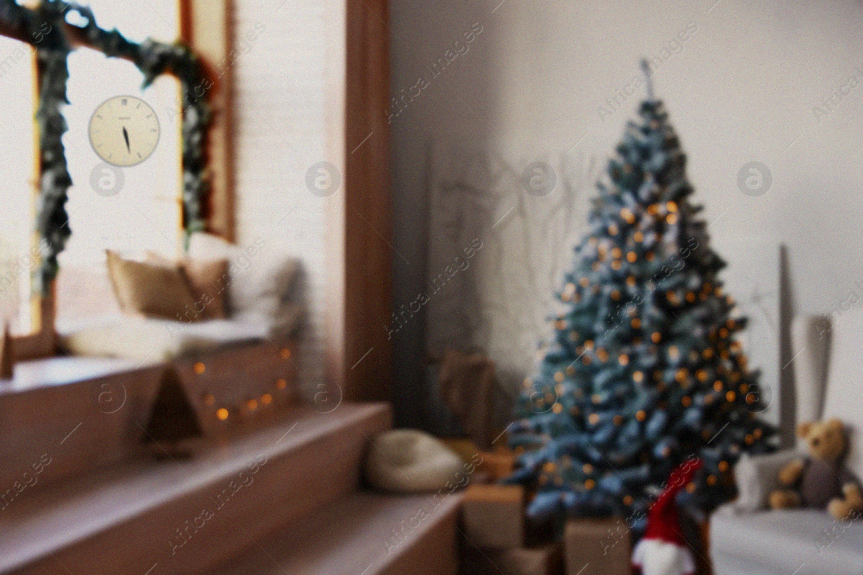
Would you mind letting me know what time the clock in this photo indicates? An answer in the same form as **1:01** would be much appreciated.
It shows **5:28**
